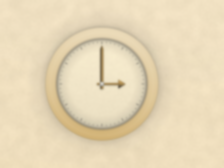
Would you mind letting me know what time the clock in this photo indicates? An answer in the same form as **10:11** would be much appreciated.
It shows **3:00**
